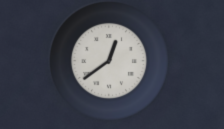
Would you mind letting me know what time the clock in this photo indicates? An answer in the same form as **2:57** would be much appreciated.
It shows **12:39**
